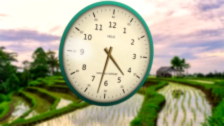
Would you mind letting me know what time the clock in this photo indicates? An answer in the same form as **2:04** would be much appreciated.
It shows **4:32**
